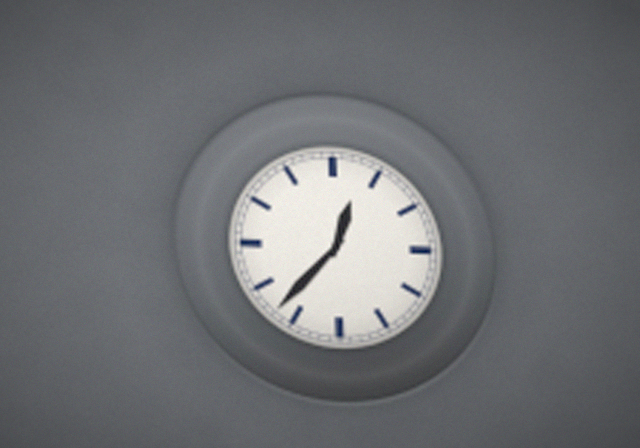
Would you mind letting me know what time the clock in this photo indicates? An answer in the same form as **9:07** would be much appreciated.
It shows **12:37**
